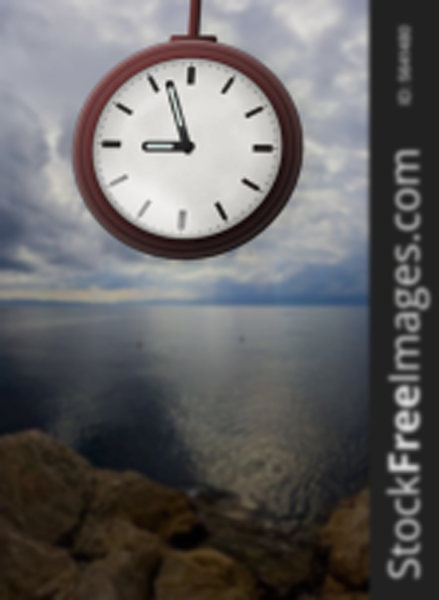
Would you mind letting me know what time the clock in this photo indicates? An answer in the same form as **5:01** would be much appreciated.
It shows **8:57**
